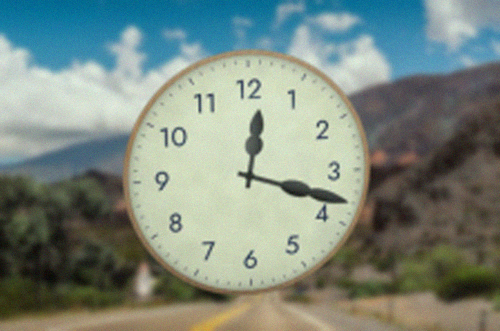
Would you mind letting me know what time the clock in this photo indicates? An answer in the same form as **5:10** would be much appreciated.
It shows **12:18**
